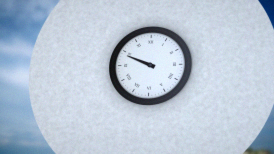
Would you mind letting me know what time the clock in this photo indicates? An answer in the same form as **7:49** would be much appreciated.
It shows **9:49**
